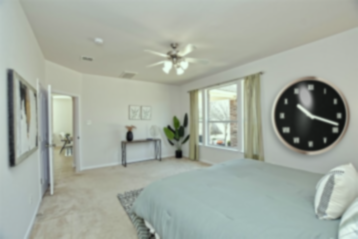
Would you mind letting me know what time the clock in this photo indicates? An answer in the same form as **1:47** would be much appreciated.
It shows **10:18**
